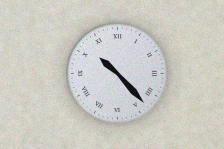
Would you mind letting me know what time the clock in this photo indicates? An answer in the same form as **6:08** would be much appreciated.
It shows **10:23**
